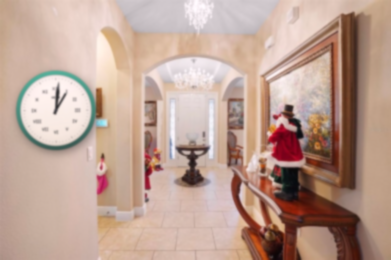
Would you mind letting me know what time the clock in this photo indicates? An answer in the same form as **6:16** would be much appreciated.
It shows **1:01**
